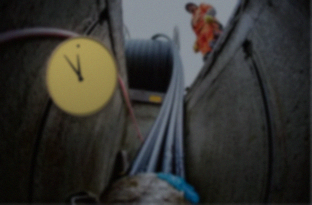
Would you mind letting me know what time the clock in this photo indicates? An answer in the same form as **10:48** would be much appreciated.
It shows **11:54**
